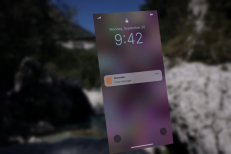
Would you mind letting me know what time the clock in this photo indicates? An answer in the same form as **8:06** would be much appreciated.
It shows **9:42**
